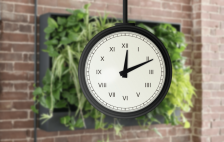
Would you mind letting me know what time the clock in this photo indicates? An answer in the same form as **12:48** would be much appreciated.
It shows **12:11**
